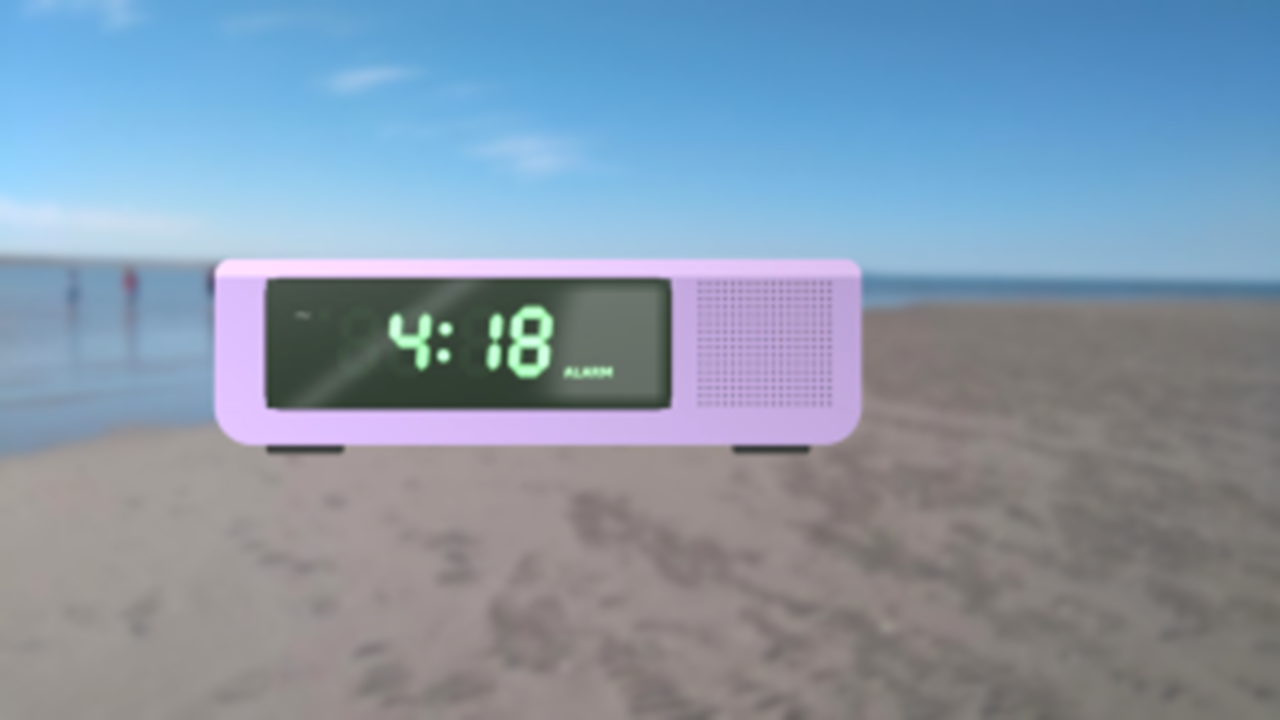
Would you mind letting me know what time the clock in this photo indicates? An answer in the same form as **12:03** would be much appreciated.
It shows **4:18**
